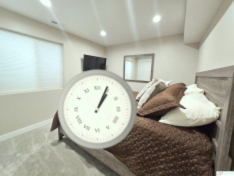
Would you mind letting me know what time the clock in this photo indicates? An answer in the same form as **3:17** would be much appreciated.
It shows **1:04**
